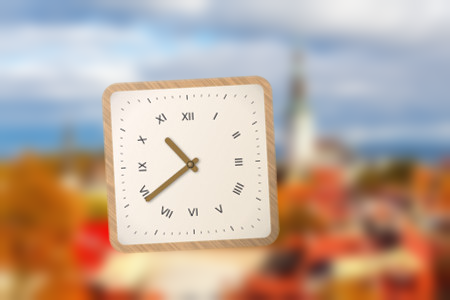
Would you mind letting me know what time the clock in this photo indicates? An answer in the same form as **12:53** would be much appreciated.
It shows **10:39**
